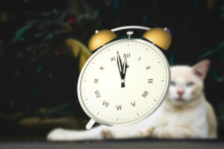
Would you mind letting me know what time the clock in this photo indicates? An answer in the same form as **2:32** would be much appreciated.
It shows **11:57**
